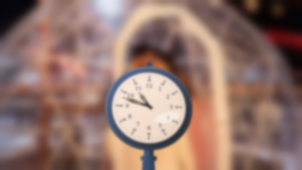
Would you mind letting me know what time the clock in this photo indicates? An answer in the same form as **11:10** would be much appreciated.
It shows **10:48**
